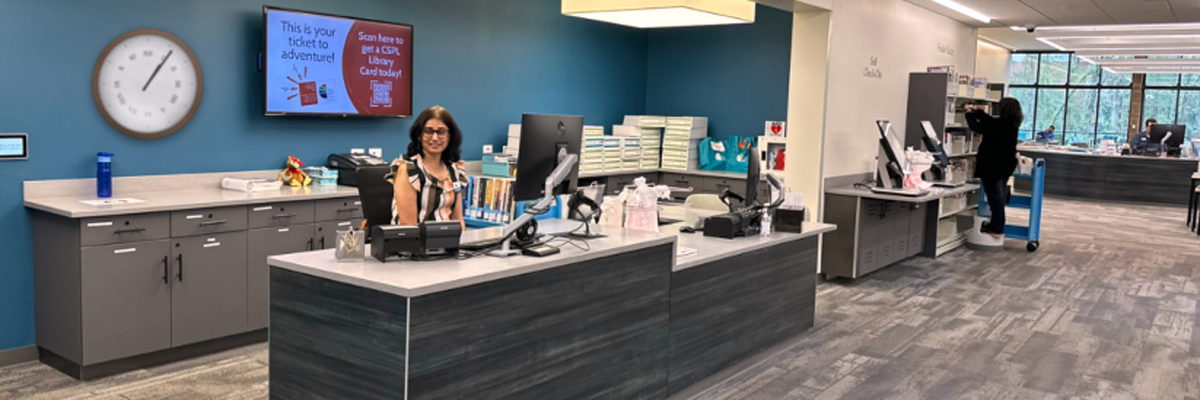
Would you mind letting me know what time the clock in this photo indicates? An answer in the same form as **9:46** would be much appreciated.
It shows **1:06**
